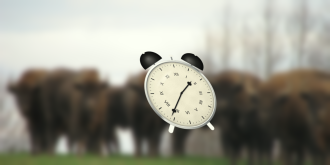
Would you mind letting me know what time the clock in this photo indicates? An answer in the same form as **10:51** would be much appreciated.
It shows **1:36**
